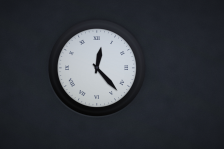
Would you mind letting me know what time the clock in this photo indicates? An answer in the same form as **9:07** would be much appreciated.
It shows **12:23**
